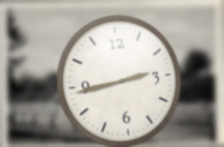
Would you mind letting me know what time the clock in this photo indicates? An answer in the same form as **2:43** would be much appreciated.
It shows **2:44**
